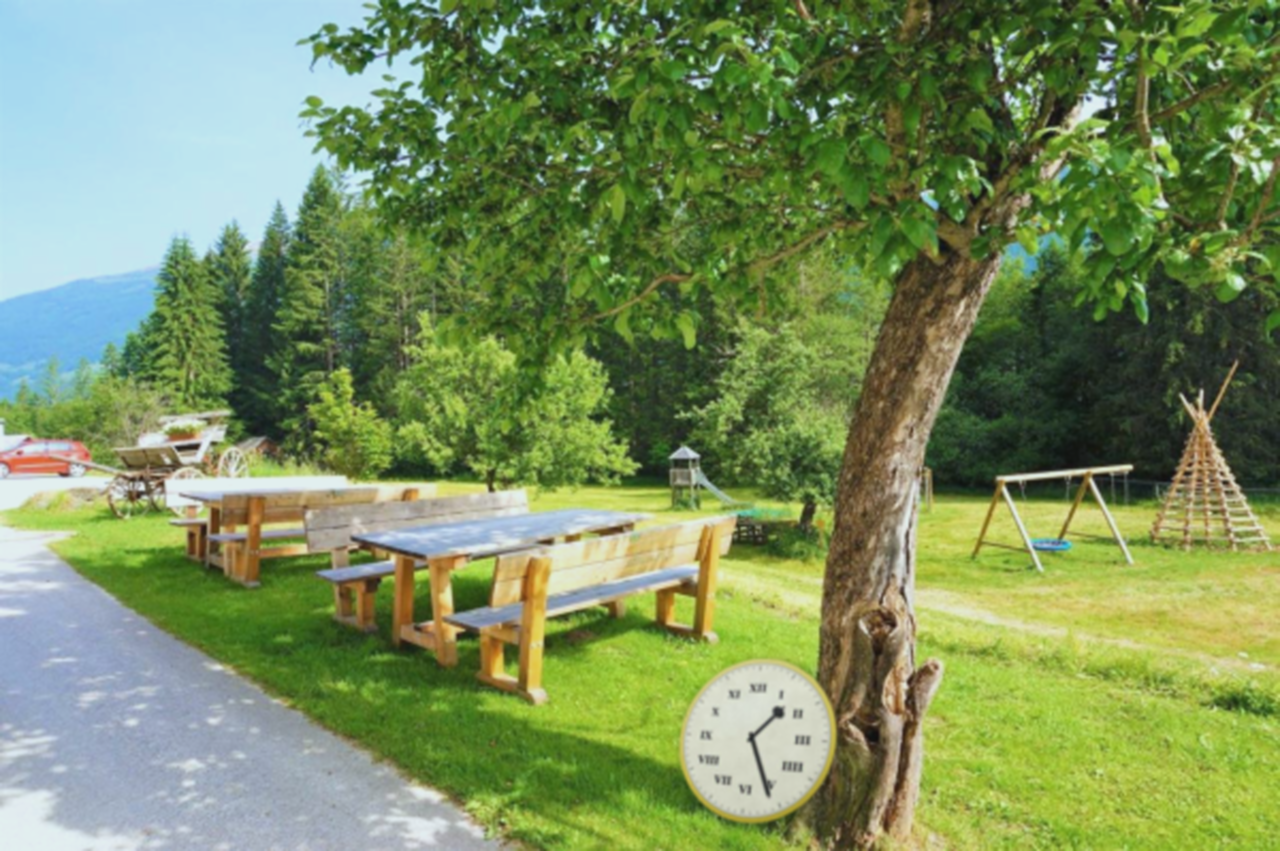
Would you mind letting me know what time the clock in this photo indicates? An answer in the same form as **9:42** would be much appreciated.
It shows **1:26**
